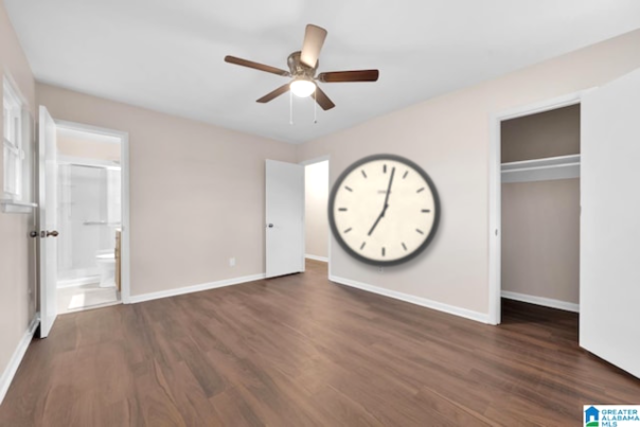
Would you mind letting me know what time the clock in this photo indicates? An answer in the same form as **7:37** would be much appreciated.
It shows **7:02**
